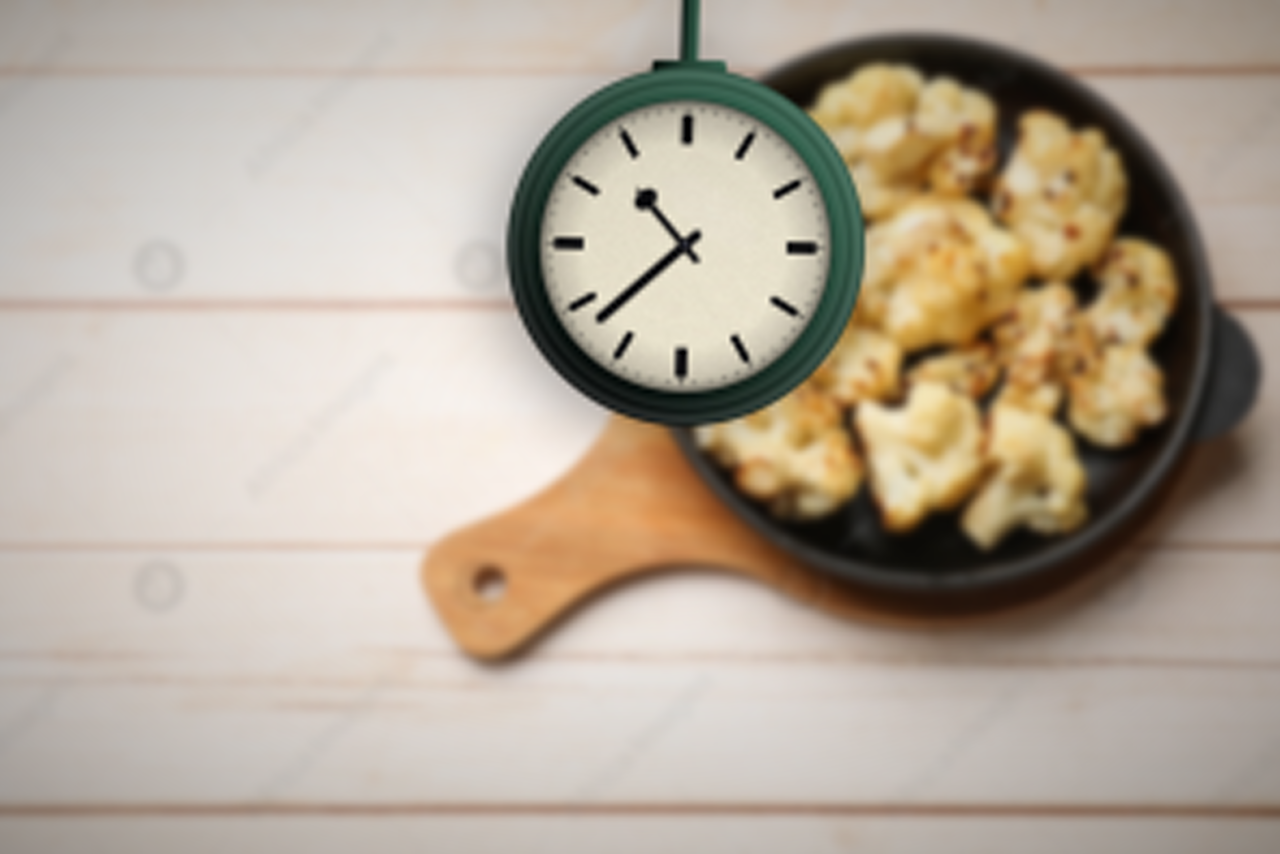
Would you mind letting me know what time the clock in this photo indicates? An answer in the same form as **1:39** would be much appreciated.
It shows **10:38**
